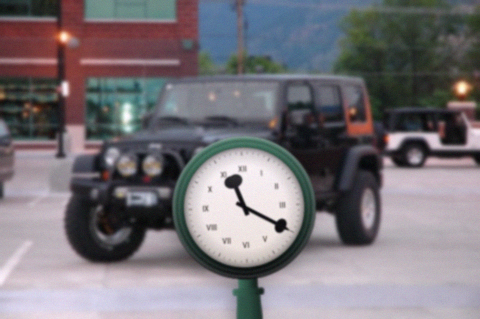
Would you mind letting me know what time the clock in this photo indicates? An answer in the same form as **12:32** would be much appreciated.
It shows **11:20**
